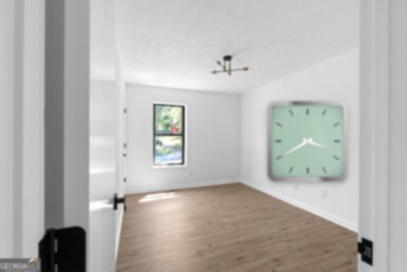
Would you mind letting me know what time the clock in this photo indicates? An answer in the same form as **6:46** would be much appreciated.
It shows **3:40**
